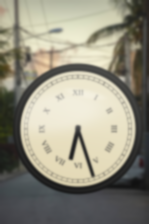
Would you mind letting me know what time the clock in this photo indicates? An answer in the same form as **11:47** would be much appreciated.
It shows **6:27**
